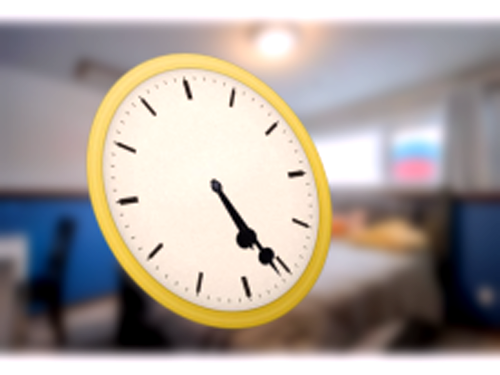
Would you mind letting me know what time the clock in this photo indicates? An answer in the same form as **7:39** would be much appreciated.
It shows **5:26**
